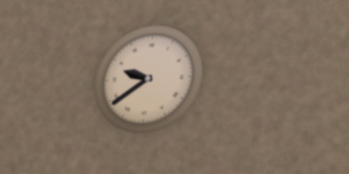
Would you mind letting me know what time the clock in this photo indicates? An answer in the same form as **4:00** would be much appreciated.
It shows **9:39**
